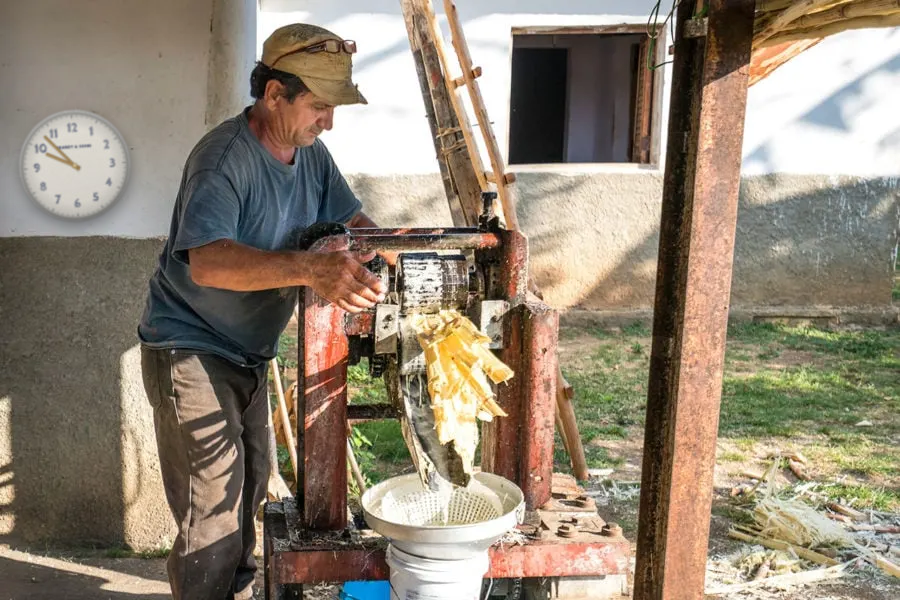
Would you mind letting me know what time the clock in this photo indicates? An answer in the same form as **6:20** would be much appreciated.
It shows **9:53**
